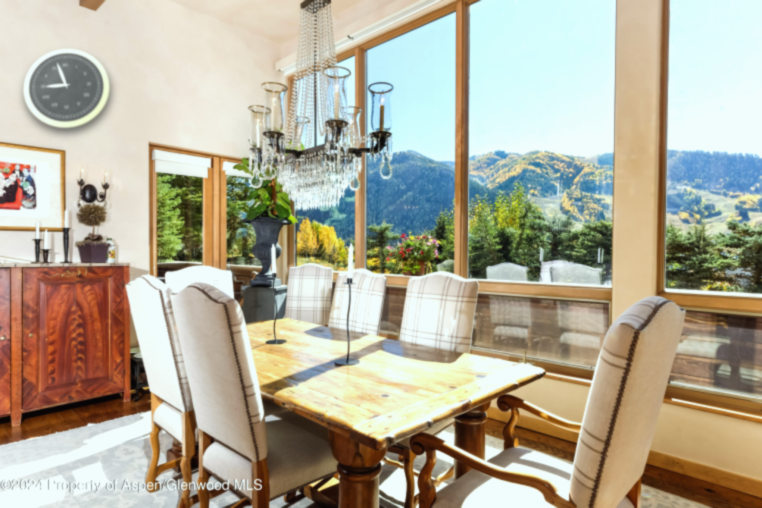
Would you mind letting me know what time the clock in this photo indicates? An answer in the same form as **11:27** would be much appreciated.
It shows **8:57**
